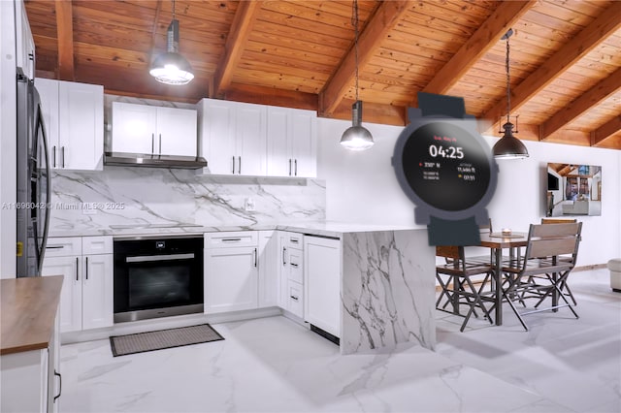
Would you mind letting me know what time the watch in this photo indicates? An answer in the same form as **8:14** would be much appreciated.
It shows **4:25**
